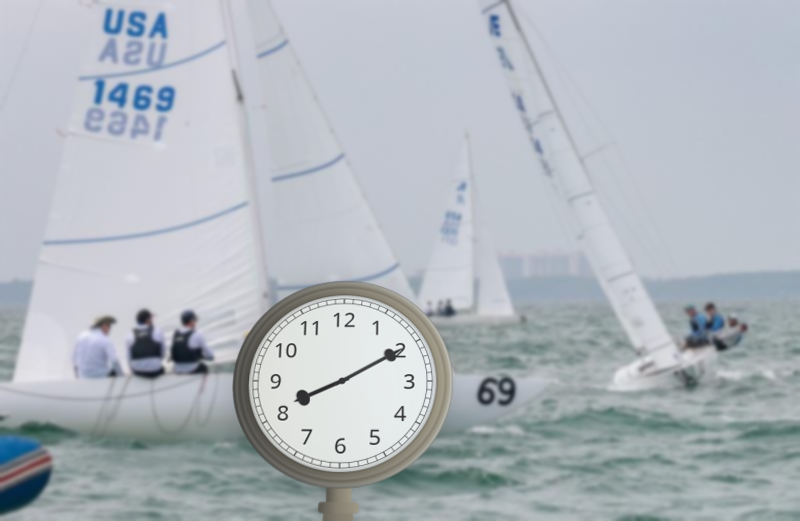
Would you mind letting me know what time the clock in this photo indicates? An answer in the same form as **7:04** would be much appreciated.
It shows **8:10**
